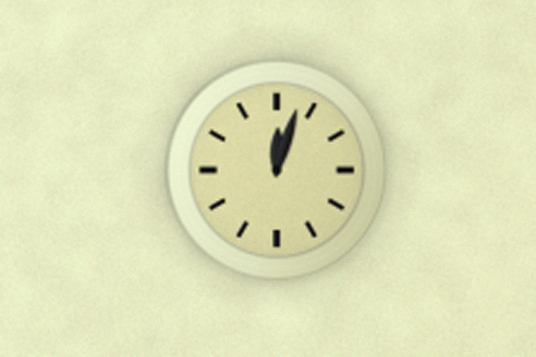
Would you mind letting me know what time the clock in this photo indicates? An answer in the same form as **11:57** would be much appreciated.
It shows **12:03**
